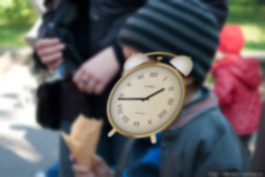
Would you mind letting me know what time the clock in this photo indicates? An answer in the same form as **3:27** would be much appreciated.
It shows **1:44**
